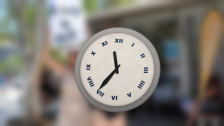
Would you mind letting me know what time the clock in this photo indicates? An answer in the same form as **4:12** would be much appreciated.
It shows **11:36**
